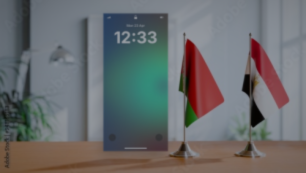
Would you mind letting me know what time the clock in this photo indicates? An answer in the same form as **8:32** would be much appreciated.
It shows **12:33**
